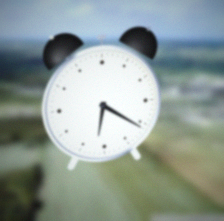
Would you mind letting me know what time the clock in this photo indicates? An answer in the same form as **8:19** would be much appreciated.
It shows **6:21**
